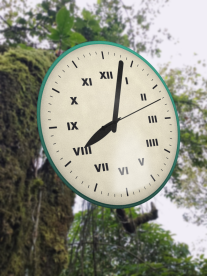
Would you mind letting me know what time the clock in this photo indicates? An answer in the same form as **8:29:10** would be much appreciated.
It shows **8:03:12**
